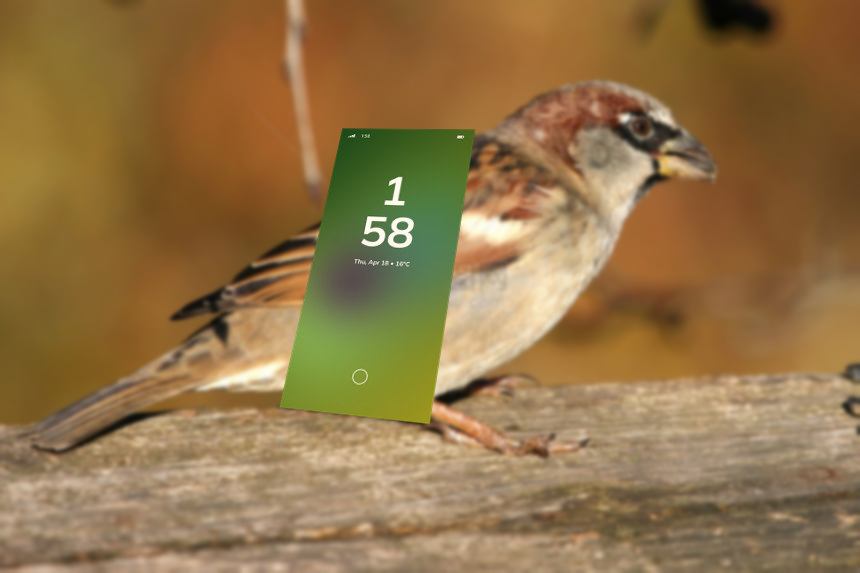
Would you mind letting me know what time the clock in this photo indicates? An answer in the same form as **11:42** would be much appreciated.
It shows **1:58**
